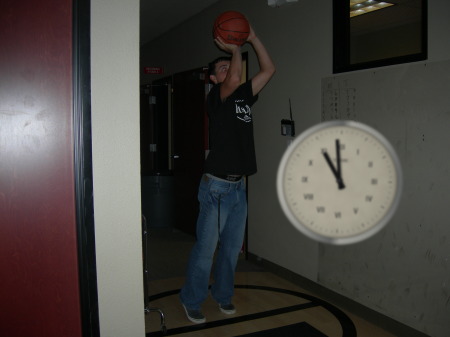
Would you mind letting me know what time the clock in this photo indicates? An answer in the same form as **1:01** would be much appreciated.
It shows **10:59**
